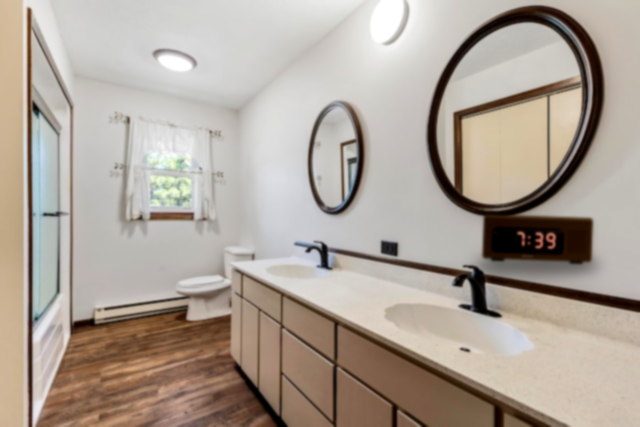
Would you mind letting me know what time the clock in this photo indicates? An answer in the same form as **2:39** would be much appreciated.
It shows **7:39**
